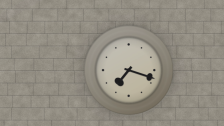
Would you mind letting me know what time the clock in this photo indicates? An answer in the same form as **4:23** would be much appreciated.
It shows **7:18**
